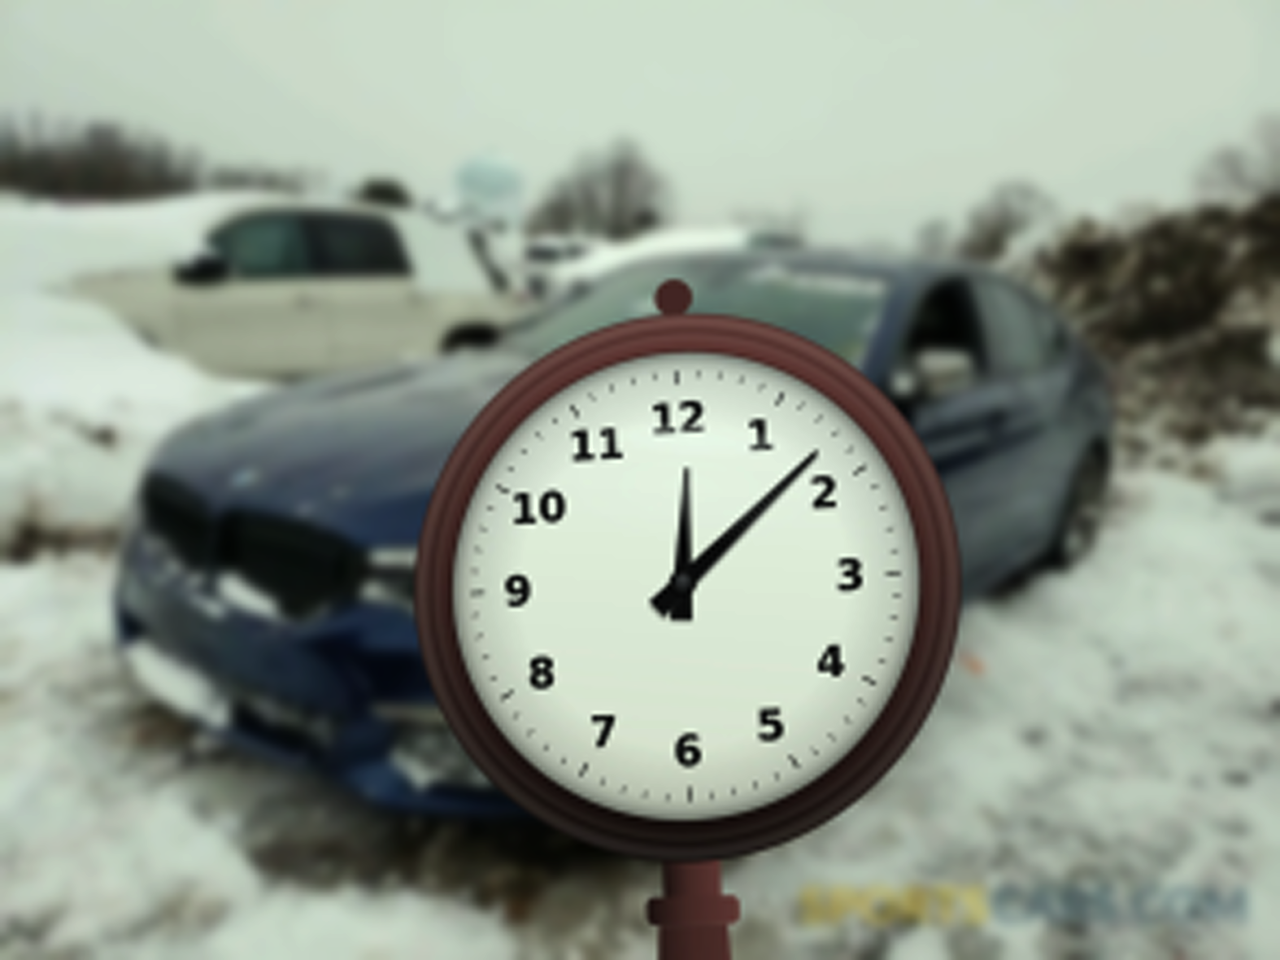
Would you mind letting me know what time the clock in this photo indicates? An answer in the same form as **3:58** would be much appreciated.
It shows **12:08**
